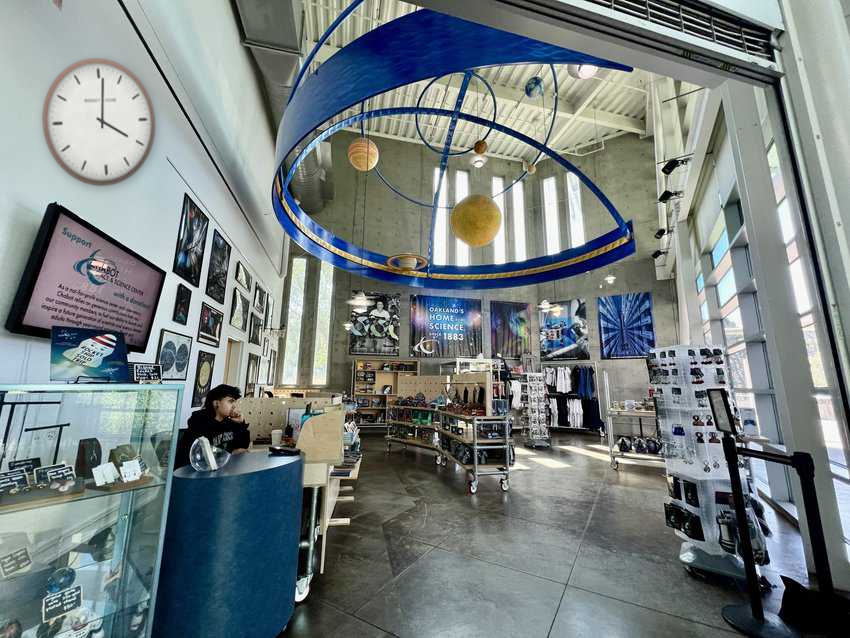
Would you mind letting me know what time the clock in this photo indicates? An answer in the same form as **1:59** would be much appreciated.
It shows **4:01**
